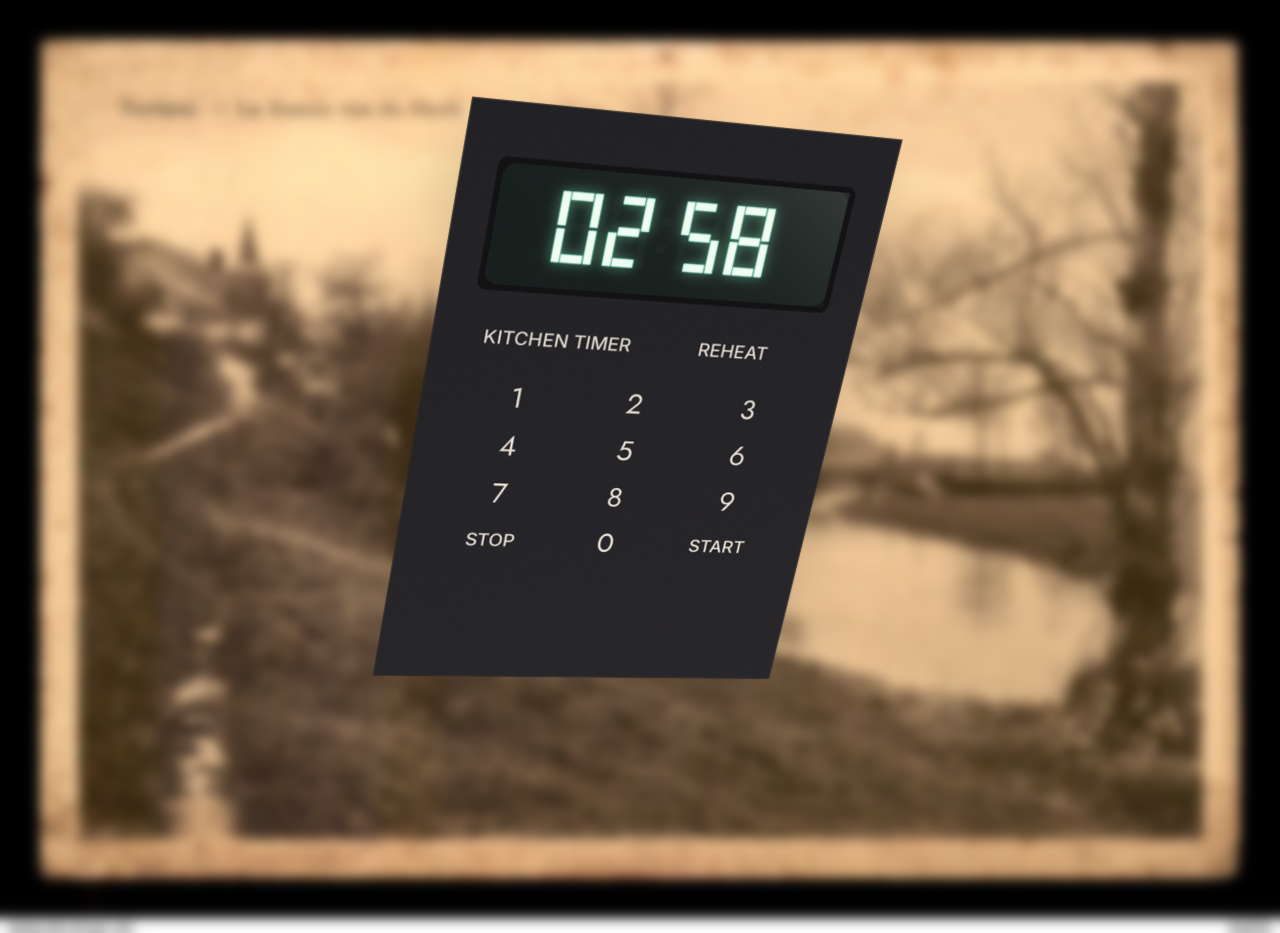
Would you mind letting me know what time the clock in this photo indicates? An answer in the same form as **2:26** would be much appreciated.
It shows **2:58**
